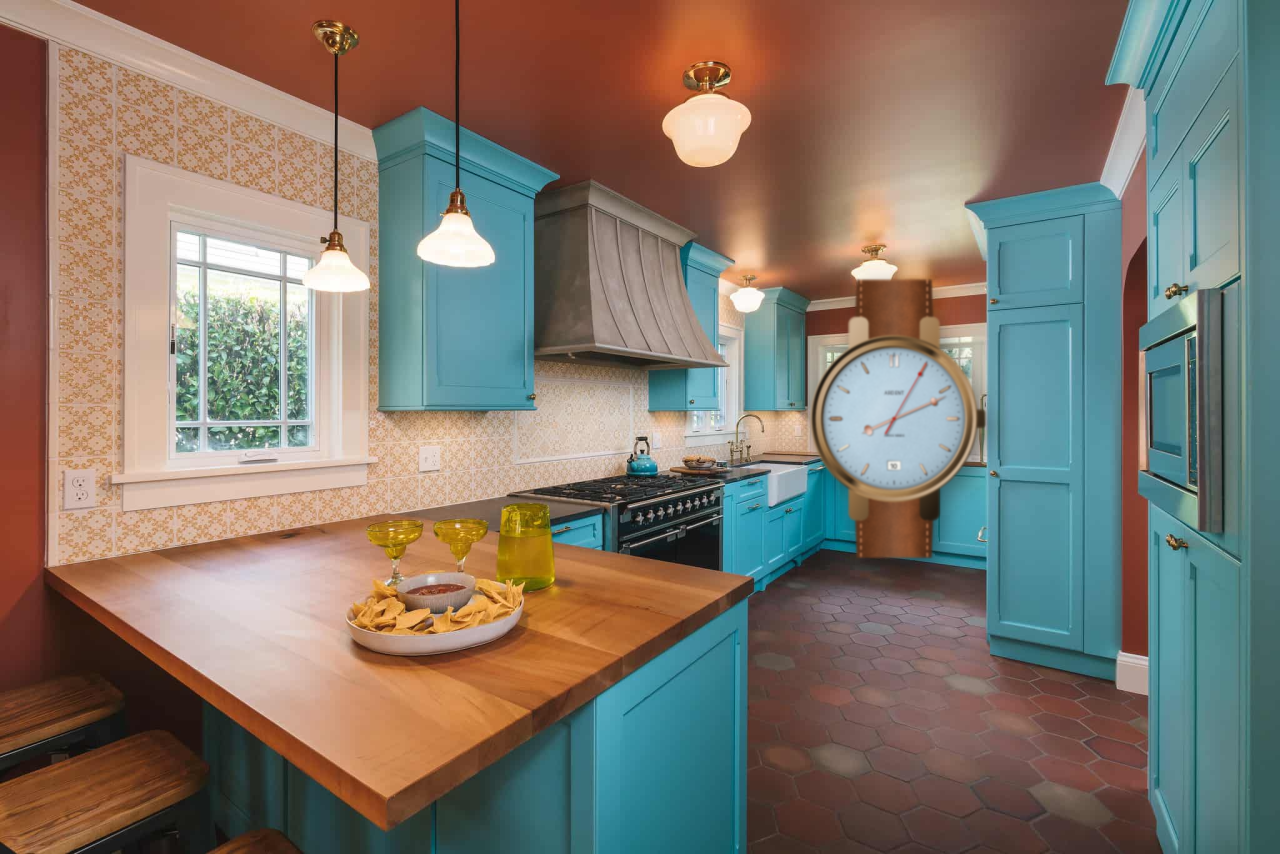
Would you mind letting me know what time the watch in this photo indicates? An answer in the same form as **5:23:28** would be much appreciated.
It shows **8:11:05**
